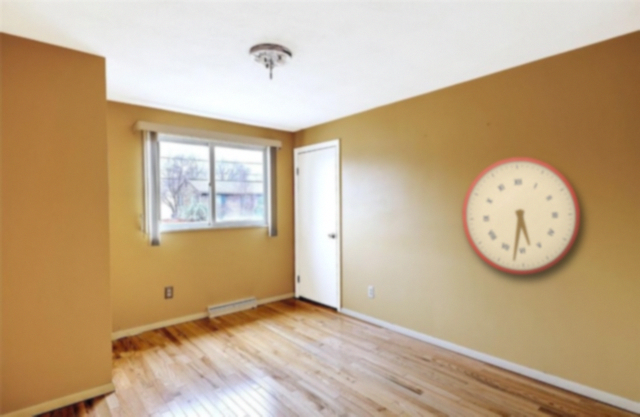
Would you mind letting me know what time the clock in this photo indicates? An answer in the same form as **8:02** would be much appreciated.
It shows **5:32**
